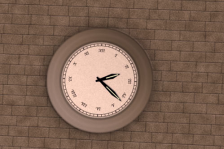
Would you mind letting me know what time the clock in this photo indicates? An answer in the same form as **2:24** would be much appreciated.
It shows **2:22**
